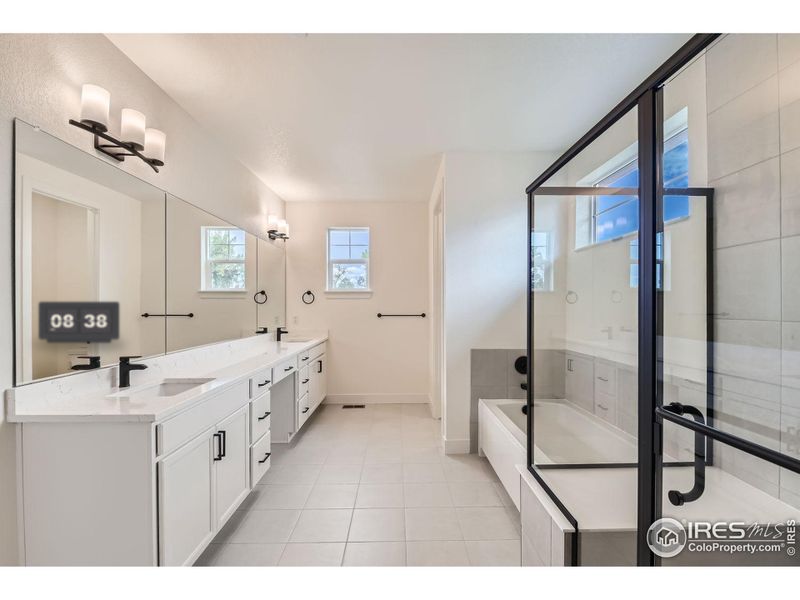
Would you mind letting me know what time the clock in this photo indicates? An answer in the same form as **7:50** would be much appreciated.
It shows **8:38**
